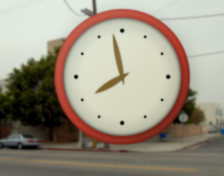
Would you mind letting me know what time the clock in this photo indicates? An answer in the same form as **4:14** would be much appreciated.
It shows **7:58**
